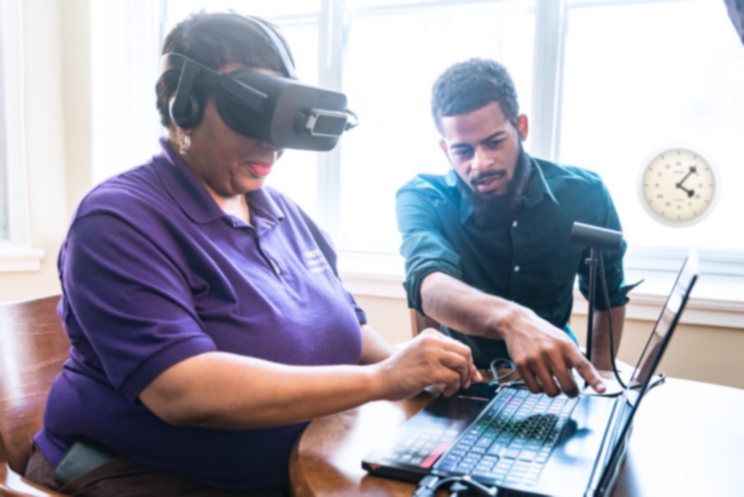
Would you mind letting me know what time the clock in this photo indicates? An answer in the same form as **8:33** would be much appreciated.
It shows **4:07**
